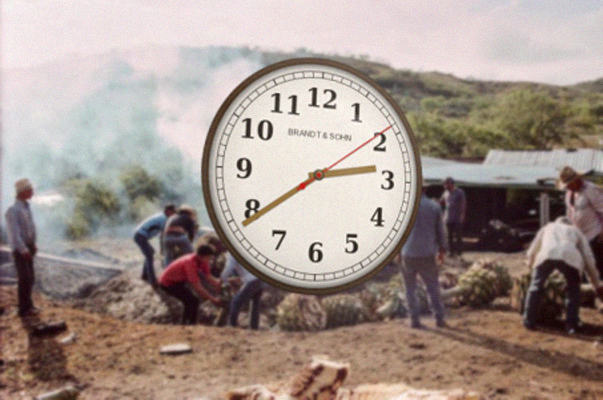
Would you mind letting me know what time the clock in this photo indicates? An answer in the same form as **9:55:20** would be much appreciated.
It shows **2:39:09**
